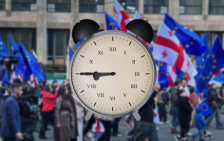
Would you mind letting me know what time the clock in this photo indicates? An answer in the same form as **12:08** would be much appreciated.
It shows **8:45**
